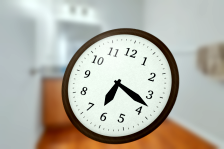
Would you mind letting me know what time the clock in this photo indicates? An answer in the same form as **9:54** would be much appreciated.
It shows **6:18**
